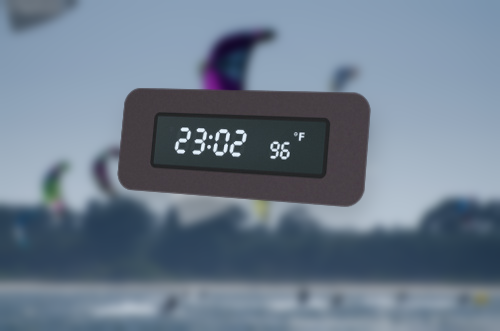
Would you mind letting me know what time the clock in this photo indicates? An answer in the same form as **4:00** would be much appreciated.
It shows **23:02**
